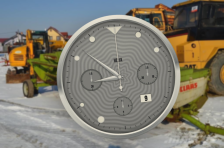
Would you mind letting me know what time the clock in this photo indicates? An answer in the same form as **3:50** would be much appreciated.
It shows **8:52**
